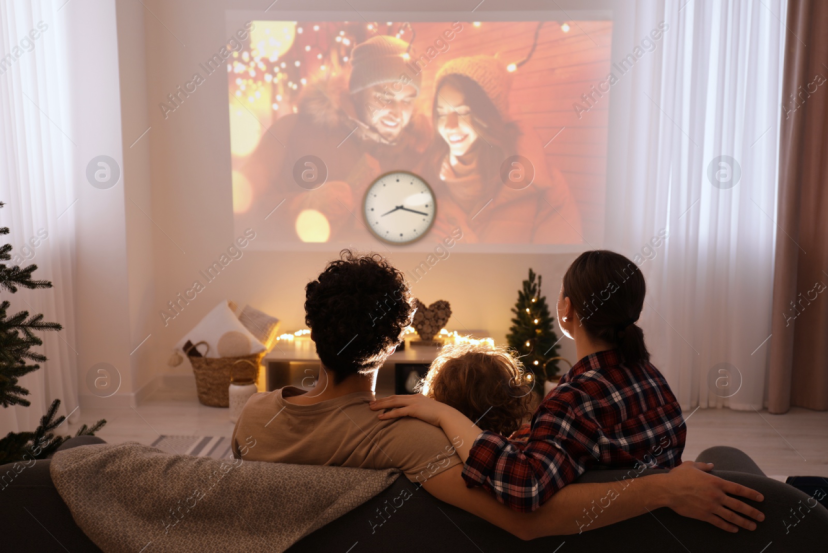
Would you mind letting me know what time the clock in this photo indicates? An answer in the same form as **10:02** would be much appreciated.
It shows **8:18**
